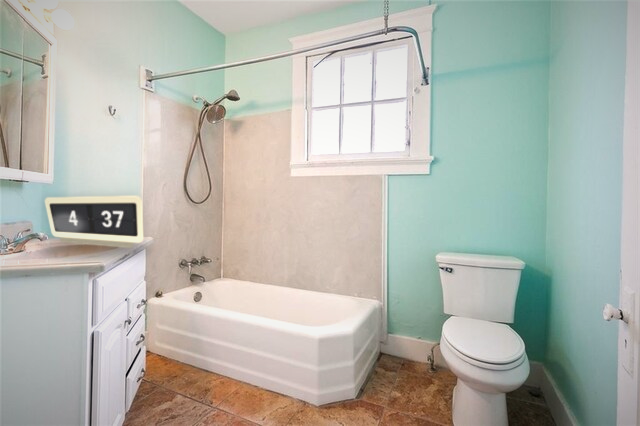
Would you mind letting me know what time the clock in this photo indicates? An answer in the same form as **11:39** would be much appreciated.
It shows **4:37**
